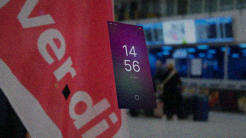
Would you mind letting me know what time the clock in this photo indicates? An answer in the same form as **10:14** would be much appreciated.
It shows **14:56**
